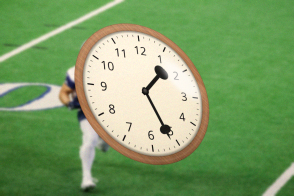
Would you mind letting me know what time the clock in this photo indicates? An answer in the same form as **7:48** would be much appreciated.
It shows **1:26**
